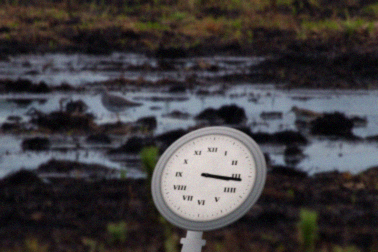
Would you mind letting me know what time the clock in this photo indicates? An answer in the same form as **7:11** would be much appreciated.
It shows **3:16**
